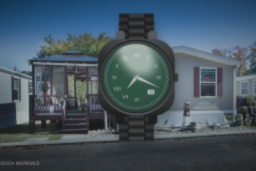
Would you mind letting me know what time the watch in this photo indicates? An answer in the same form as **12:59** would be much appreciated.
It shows **7:19**
